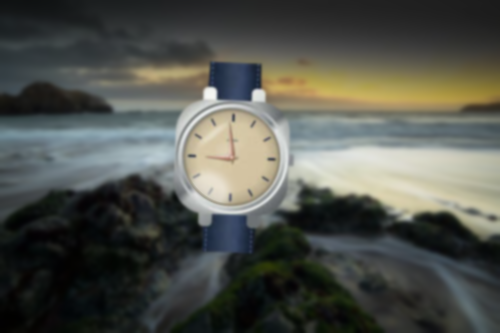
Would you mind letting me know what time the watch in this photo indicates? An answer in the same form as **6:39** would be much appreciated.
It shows **8:59**
